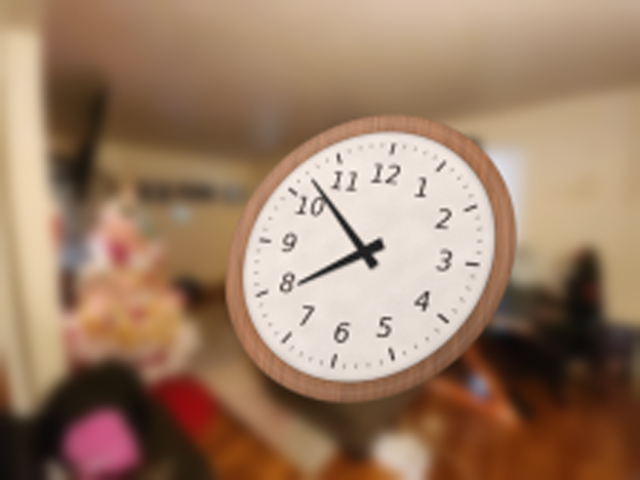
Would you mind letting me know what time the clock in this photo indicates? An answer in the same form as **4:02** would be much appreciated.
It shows **7:52**
